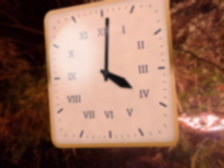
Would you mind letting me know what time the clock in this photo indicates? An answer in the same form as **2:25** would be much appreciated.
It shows **4:01**
